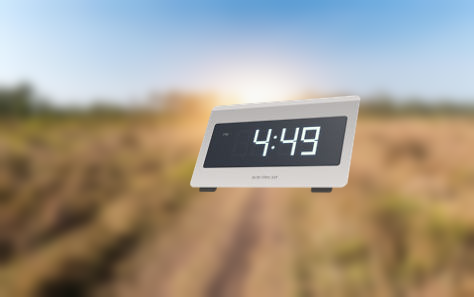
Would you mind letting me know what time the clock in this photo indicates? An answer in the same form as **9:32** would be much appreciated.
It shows **4:49**
